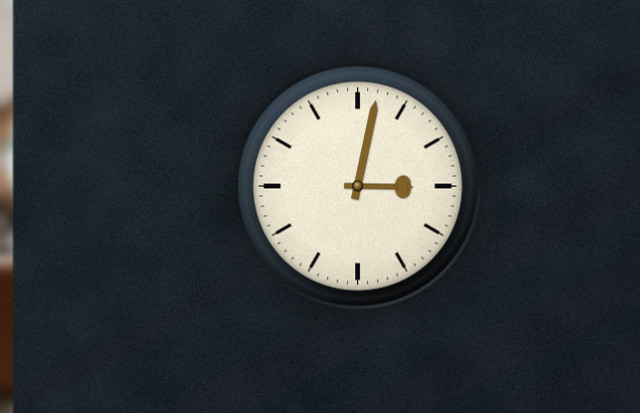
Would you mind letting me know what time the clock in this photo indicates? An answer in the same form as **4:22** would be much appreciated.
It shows **3:02**
